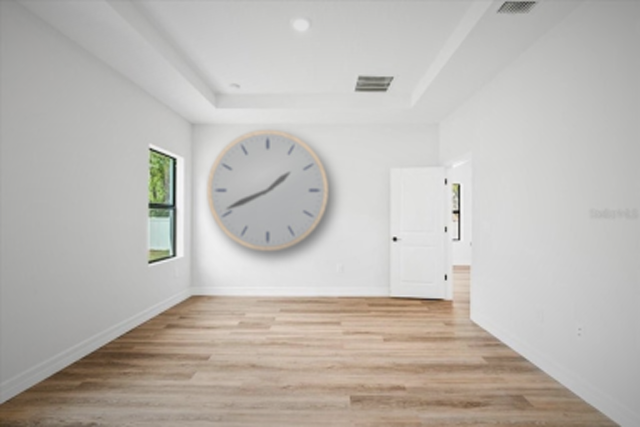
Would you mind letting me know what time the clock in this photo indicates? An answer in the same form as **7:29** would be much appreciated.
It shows **1:41**
